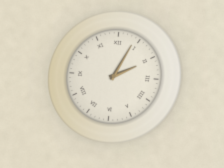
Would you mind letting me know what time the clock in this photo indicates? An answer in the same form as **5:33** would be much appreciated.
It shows **2:04**
